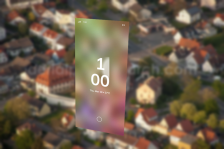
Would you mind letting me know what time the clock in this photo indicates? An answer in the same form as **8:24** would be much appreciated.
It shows **1:00**
